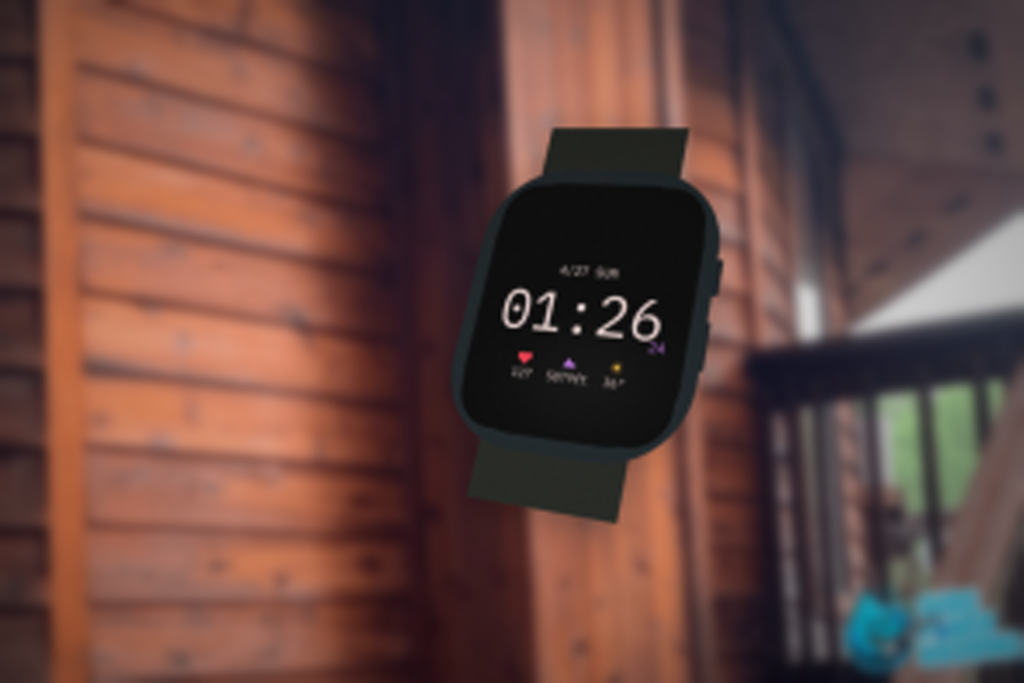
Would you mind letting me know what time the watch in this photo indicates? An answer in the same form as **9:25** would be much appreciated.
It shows **1:26**
